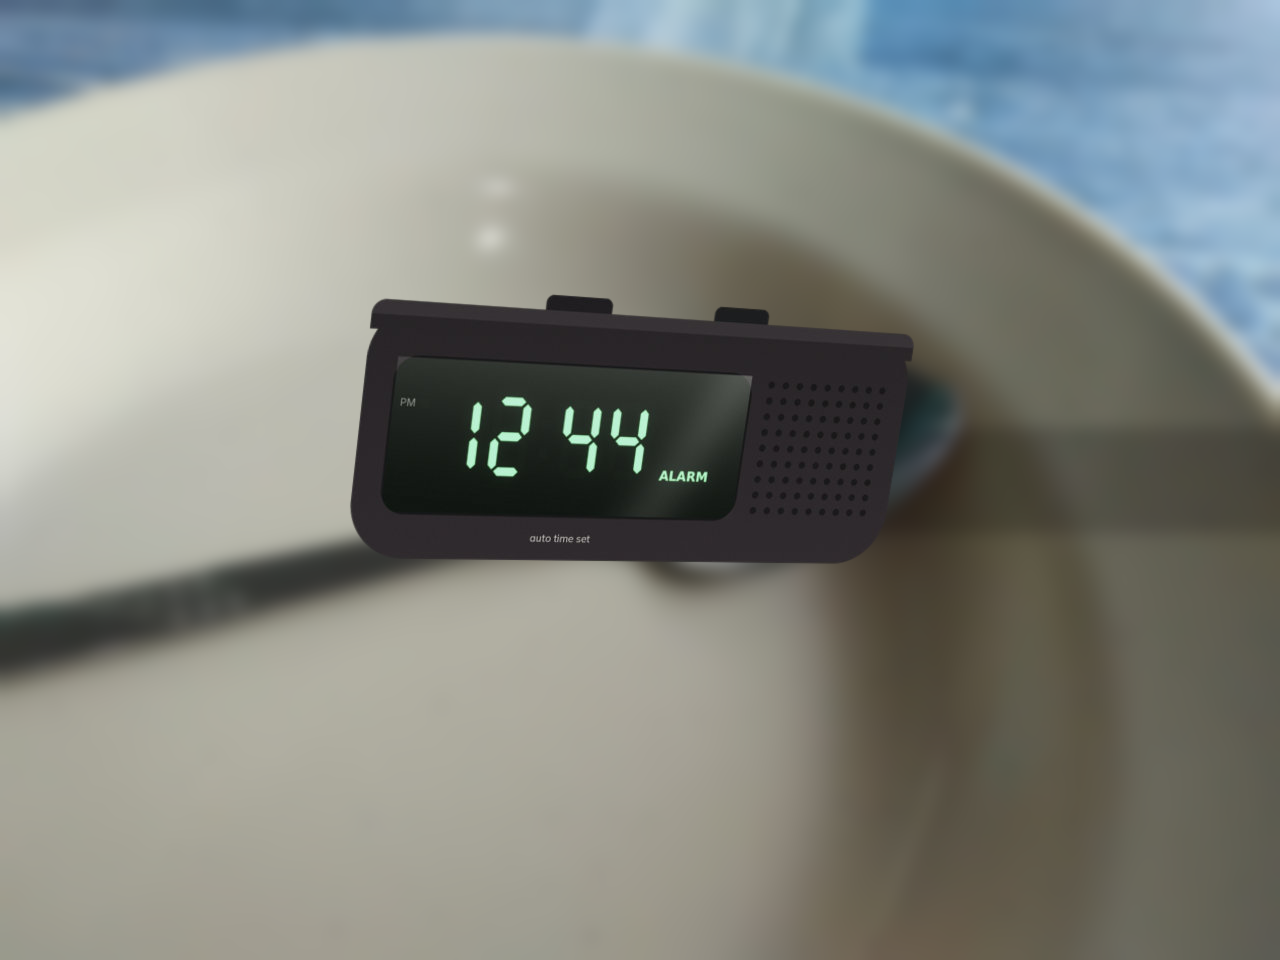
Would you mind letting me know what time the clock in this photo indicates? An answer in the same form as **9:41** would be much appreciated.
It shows **12:44**
